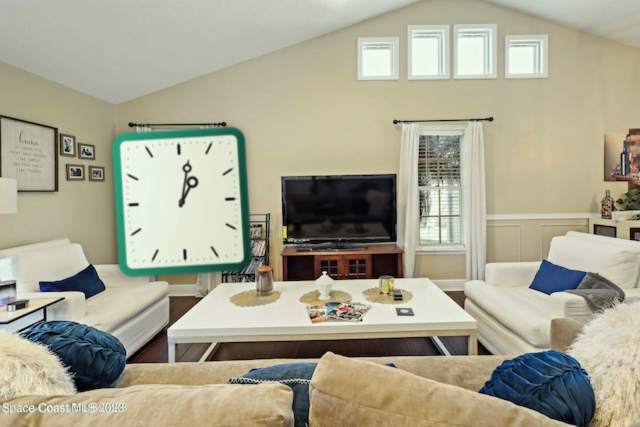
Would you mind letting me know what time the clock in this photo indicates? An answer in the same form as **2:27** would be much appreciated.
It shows **1:02**
